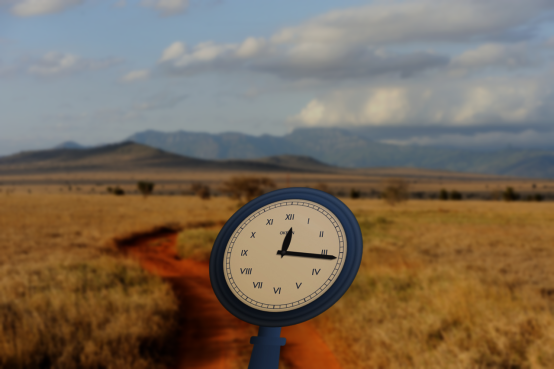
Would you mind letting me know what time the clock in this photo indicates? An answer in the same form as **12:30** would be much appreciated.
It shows **12:16**
